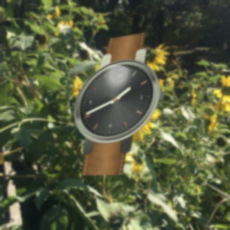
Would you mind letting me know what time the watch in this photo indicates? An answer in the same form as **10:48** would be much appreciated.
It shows **1:41**
